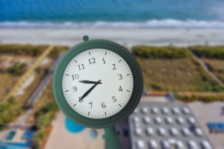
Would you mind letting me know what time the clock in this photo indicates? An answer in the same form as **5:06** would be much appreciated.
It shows **9:40**
